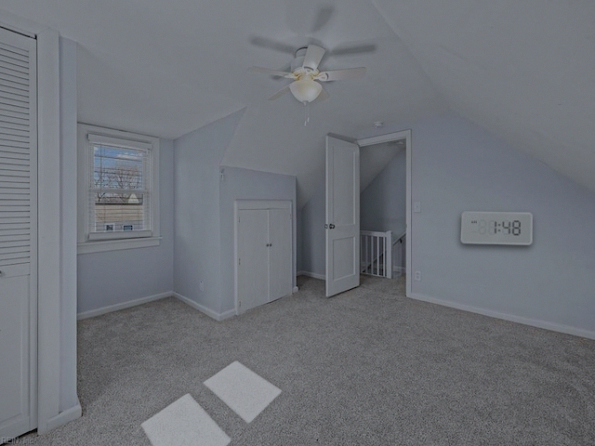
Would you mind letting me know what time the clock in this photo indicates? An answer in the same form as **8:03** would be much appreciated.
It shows **1:48**
